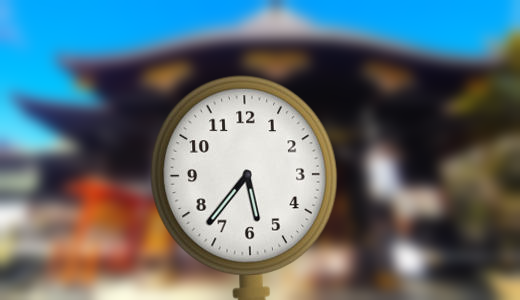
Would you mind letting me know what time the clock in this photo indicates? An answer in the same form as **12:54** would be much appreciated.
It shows **5:37**
